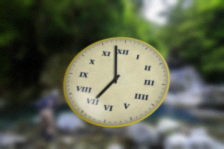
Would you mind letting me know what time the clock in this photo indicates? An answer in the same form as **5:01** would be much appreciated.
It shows **6:58**
